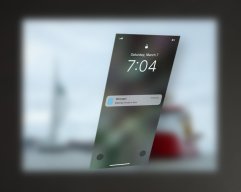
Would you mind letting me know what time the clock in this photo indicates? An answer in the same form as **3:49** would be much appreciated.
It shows **7:04**
